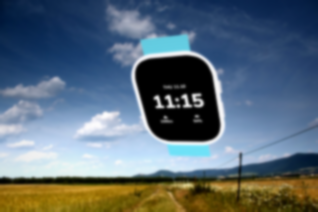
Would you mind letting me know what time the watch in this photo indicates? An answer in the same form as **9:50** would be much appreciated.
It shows **11:15**
